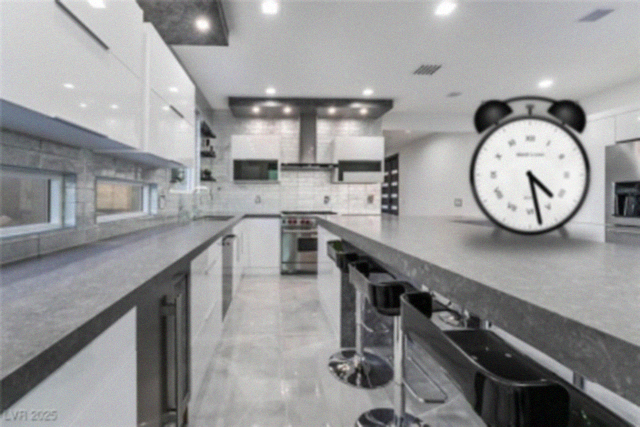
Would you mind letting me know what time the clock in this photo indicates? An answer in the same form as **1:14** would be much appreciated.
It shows **4:28**
